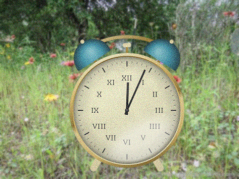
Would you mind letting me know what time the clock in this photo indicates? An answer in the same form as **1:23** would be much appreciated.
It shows **12:04**
